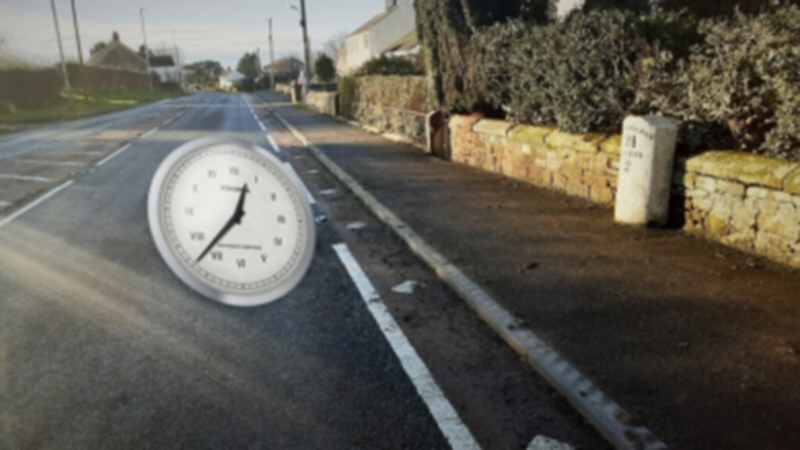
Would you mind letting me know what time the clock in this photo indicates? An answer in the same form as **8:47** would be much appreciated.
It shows **12:37**
